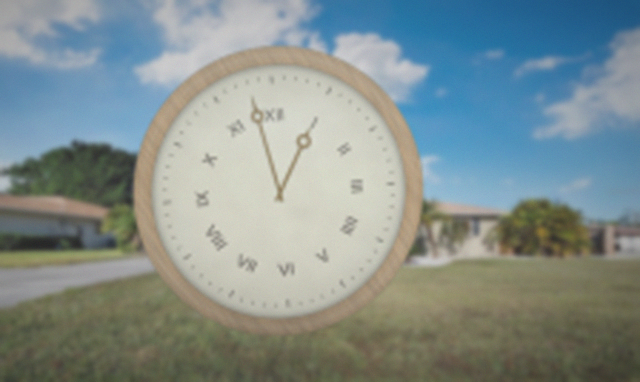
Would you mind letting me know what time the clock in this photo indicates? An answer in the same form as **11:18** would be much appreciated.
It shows **12:58**
